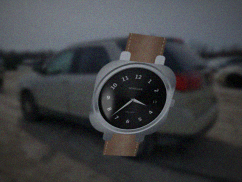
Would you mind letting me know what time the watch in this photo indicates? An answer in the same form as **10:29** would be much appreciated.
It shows **3:37**
